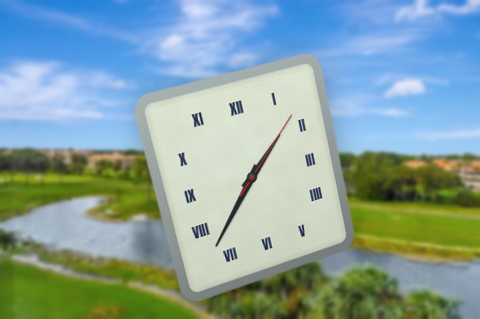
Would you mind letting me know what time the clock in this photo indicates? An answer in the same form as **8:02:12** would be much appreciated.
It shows **1:37:08**
